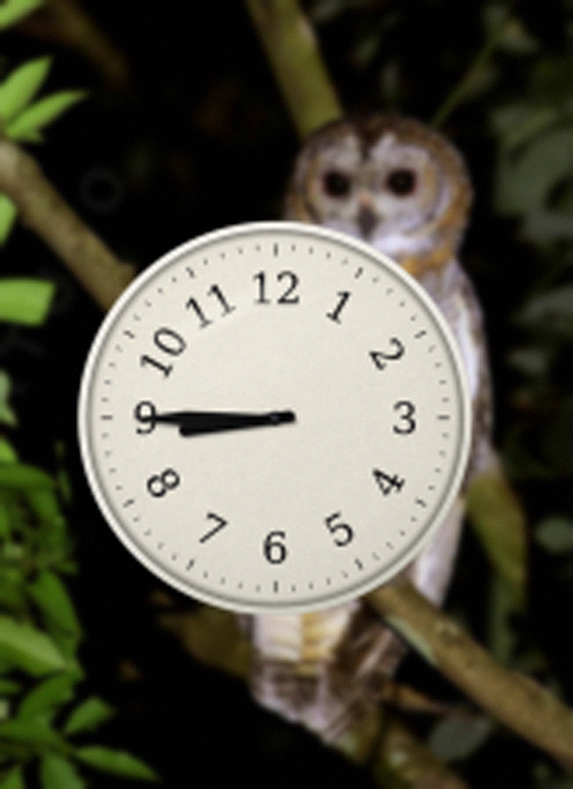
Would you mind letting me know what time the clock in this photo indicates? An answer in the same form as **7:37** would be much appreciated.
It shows **8:45**
